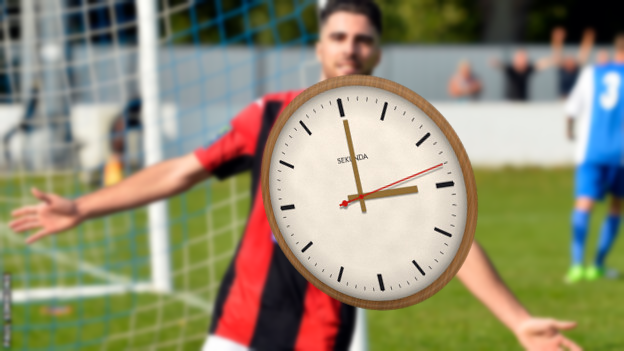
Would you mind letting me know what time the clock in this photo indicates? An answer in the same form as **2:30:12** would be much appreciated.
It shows **3:00:13**
